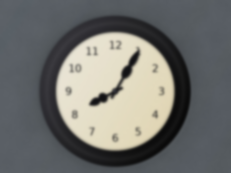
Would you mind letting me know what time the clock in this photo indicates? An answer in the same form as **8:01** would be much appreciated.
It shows **8:05**
